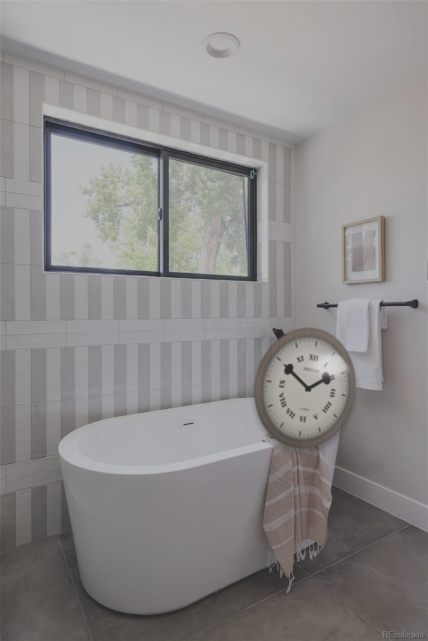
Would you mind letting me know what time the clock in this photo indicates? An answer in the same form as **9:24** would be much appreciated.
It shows **1:50**
